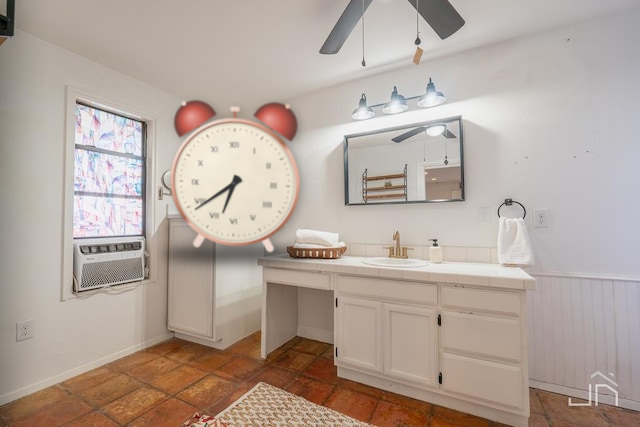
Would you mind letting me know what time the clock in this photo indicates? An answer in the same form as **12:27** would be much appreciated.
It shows **6:39**
